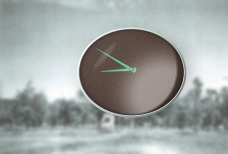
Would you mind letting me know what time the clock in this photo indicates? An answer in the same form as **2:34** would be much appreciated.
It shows **8:51**
